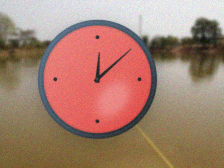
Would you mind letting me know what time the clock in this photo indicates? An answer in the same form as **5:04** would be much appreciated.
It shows **12:08**
